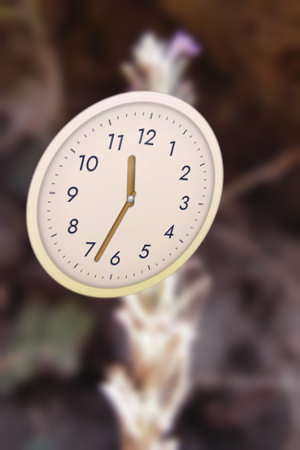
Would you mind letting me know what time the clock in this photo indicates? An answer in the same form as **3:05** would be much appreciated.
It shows **11:33**
